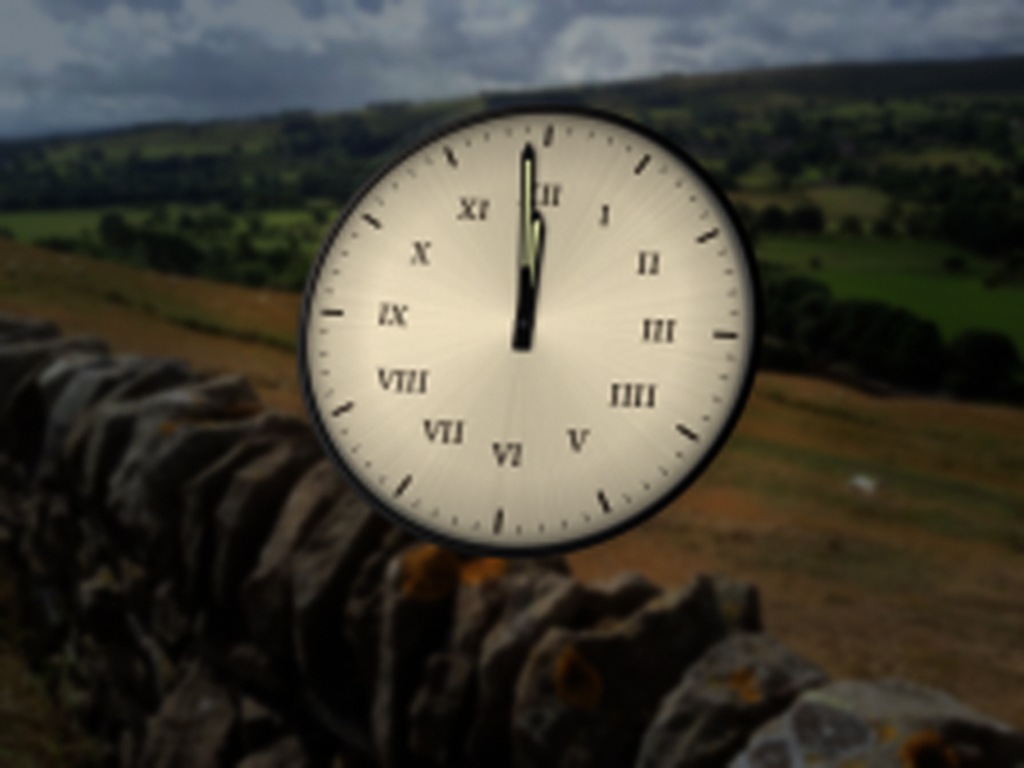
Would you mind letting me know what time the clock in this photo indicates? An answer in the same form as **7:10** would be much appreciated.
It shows **11:59**
